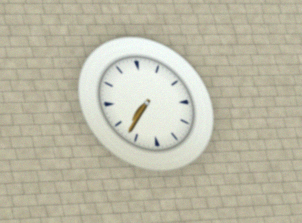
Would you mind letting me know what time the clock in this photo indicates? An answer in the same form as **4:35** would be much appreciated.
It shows **7:37**
